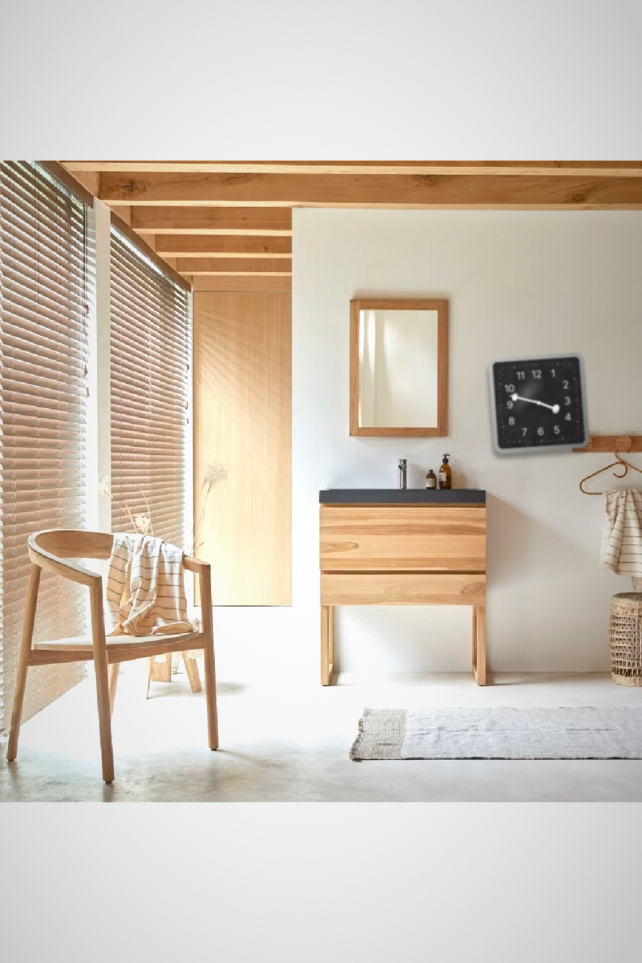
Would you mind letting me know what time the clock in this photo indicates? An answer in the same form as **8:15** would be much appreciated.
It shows **3:48**
